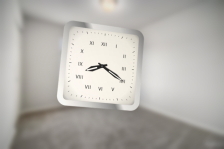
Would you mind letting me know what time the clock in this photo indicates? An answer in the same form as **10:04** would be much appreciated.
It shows **8:20**
